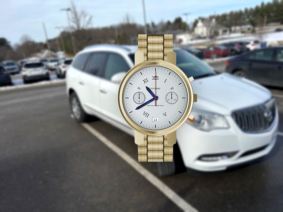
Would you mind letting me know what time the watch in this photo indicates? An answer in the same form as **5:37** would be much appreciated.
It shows **10:40**
